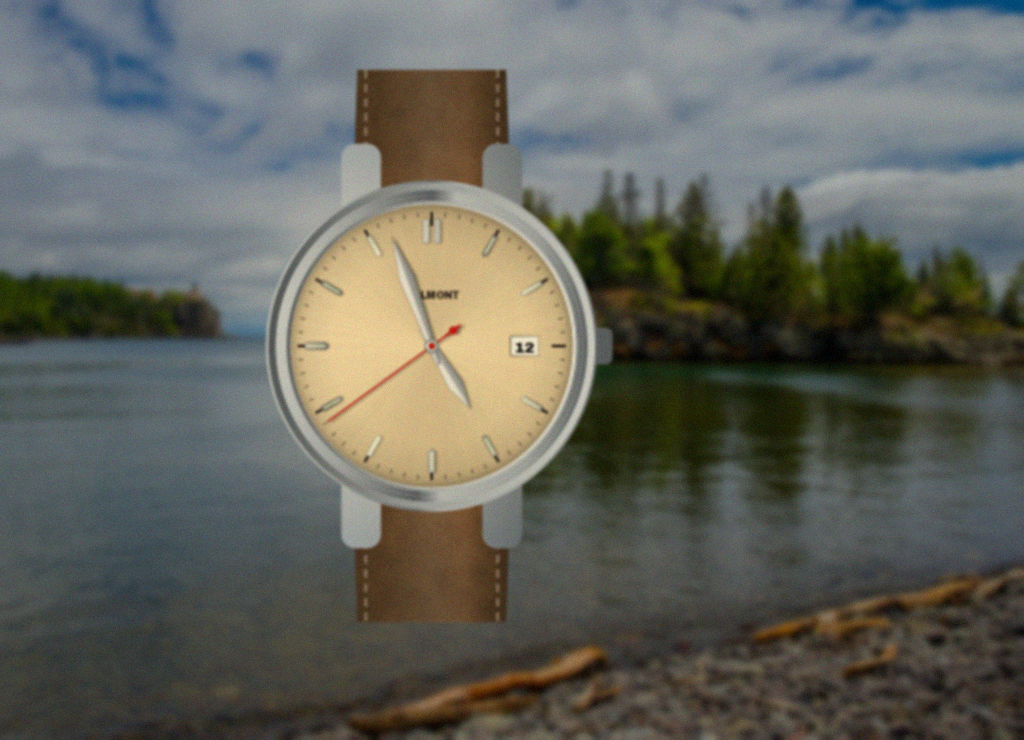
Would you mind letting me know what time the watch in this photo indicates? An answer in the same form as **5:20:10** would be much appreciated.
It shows **4:56:39**
